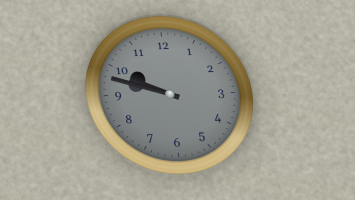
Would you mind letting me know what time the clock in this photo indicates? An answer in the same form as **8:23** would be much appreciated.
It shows **9:48**
